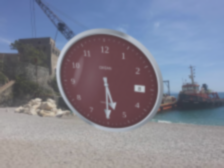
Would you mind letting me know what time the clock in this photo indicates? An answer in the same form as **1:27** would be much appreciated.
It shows **5:30**
